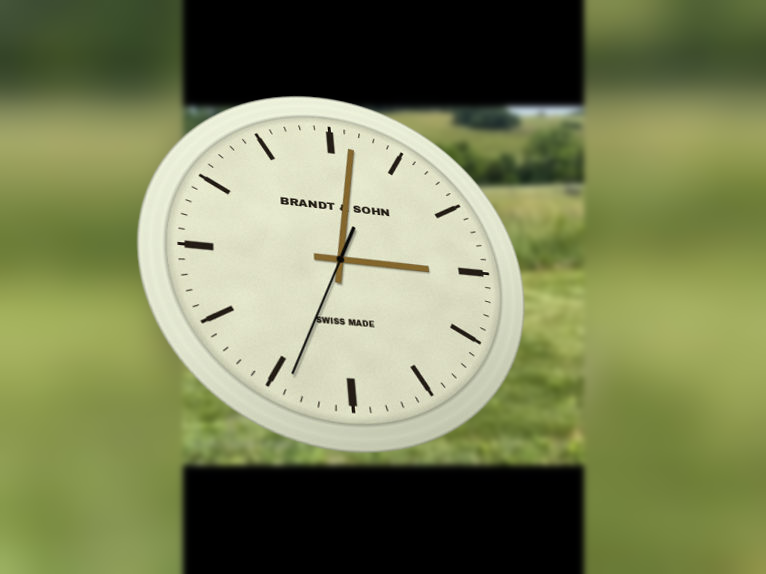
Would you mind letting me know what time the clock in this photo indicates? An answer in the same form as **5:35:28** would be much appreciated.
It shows **3:01:34**
